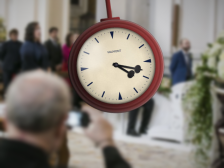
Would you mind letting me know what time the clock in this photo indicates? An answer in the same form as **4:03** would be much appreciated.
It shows **4:18**
